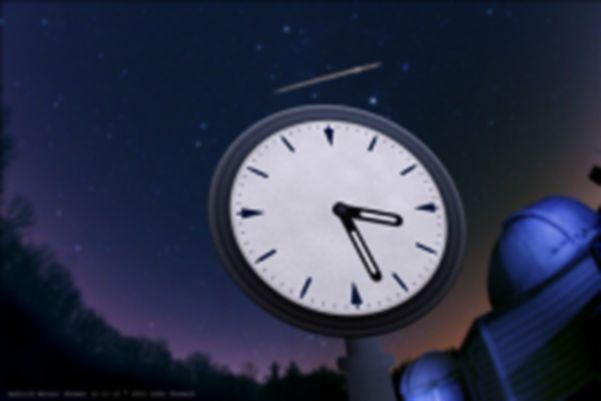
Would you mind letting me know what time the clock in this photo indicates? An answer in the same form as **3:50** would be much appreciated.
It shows **3:27**
